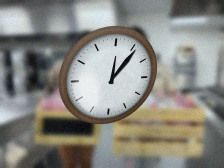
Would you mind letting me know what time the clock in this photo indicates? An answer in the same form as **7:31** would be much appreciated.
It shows **12:06**
